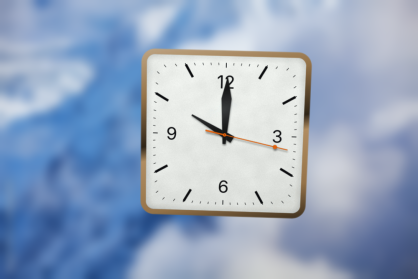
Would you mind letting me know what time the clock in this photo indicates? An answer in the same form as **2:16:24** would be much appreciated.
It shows **10:00:17**
